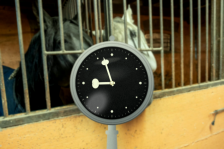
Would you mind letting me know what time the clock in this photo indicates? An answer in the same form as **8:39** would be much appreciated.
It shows **8:57**
